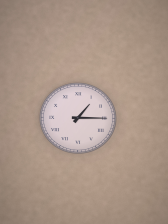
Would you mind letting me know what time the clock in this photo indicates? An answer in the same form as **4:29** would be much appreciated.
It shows **1:15**
